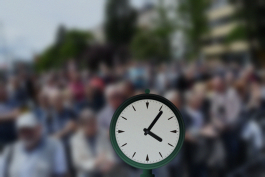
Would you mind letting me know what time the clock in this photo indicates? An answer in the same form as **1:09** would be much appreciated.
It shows **4:06**
